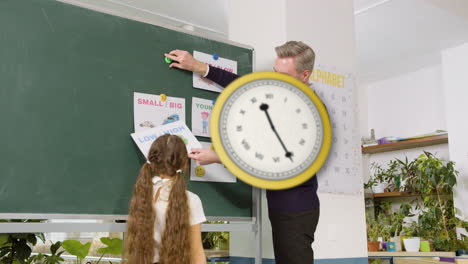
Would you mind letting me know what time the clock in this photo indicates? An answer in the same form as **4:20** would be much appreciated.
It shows **11:26**
